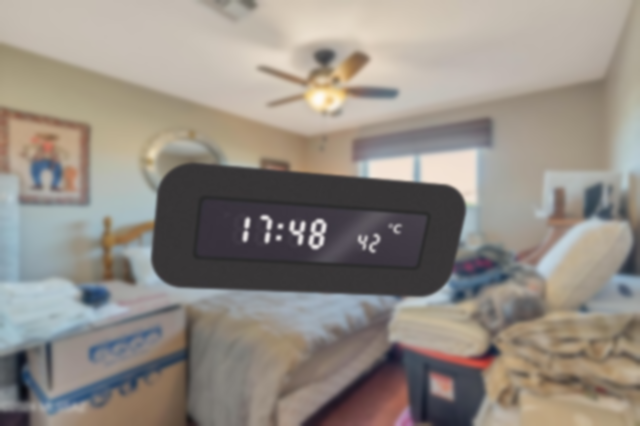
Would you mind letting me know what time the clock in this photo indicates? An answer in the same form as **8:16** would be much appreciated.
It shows **17:48**
